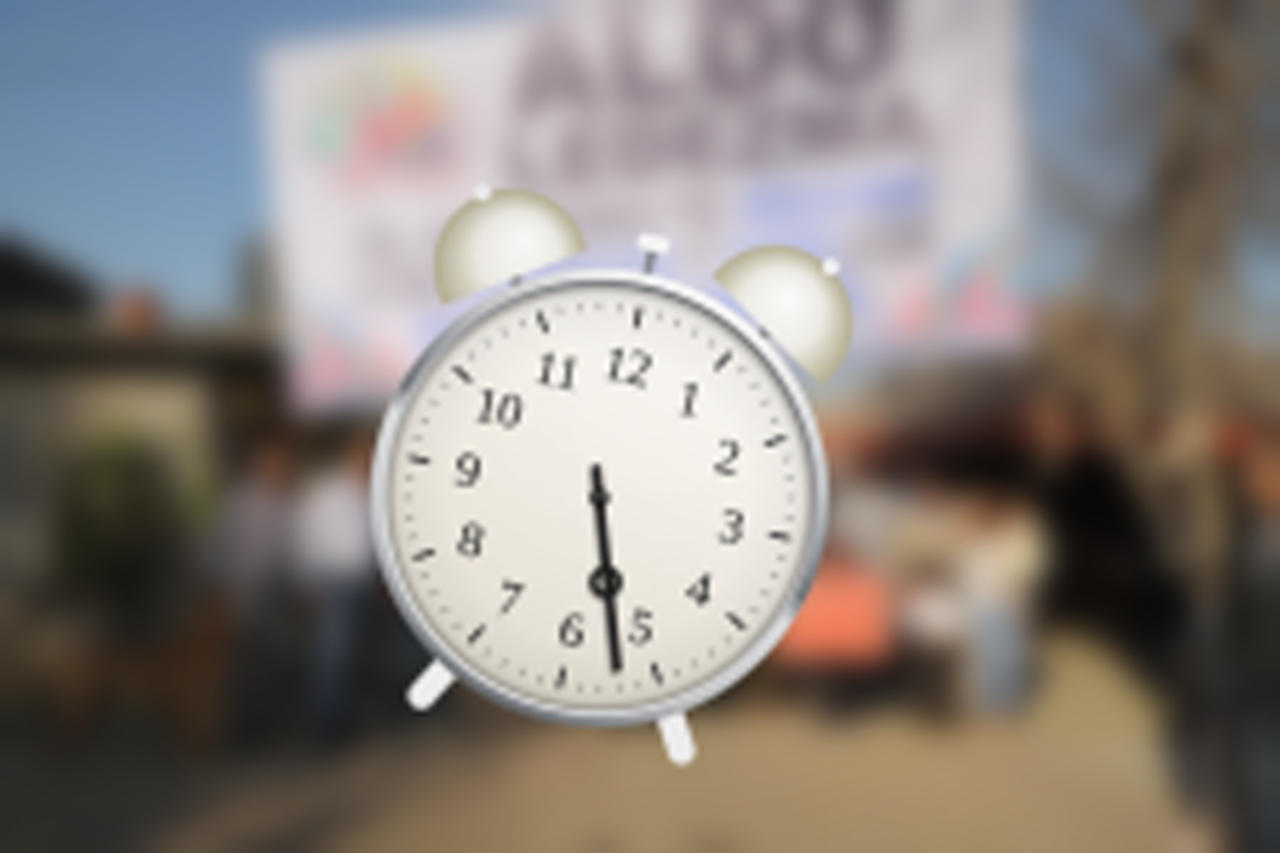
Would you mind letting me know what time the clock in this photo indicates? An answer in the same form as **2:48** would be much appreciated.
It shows **5:27**
